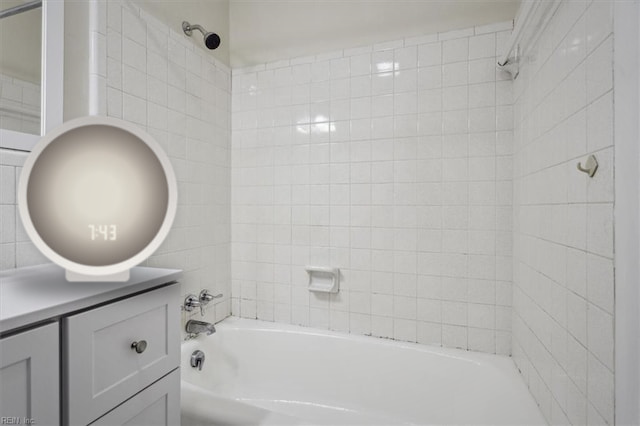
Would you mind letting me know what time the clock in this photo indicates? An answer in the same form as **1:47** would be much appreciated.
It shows **7:43**
